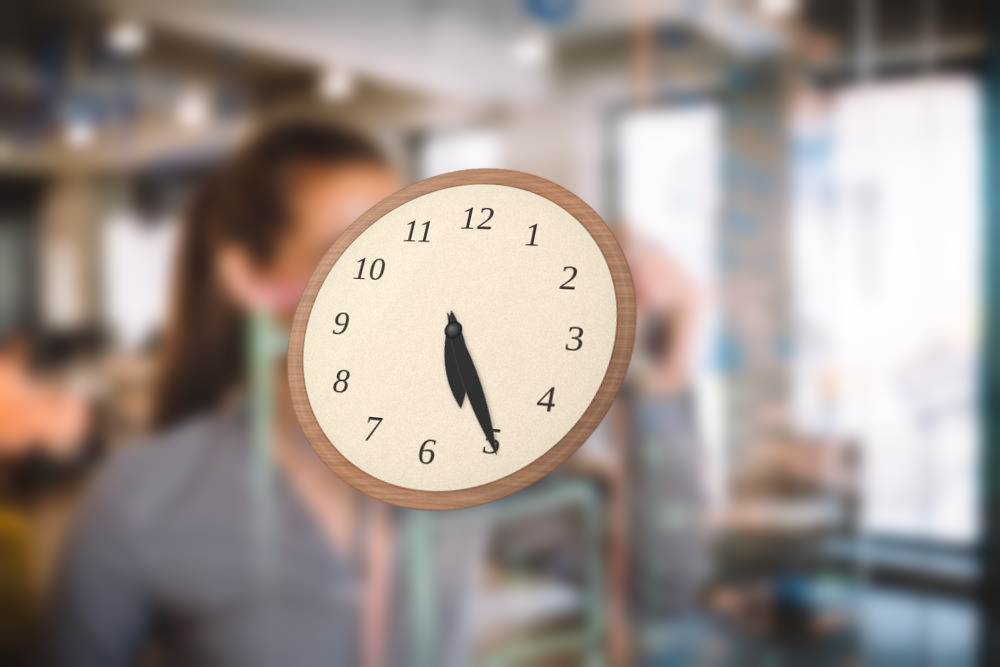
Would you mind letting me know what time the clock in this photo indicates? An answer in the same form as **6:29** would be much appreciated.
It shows **5:25**
